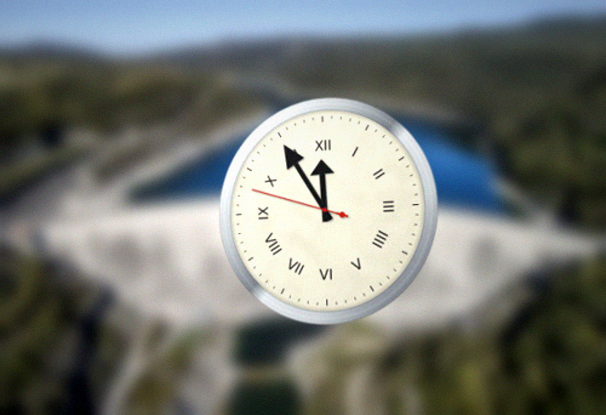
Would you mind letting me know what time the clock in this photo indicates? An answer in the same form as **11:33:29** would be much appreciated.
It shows **11:54:48**
